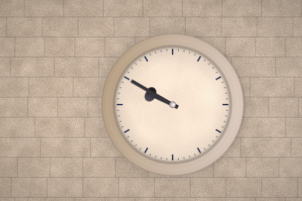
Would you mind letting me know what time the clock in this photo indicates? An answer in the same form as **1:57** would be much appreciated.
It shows **9:50**
